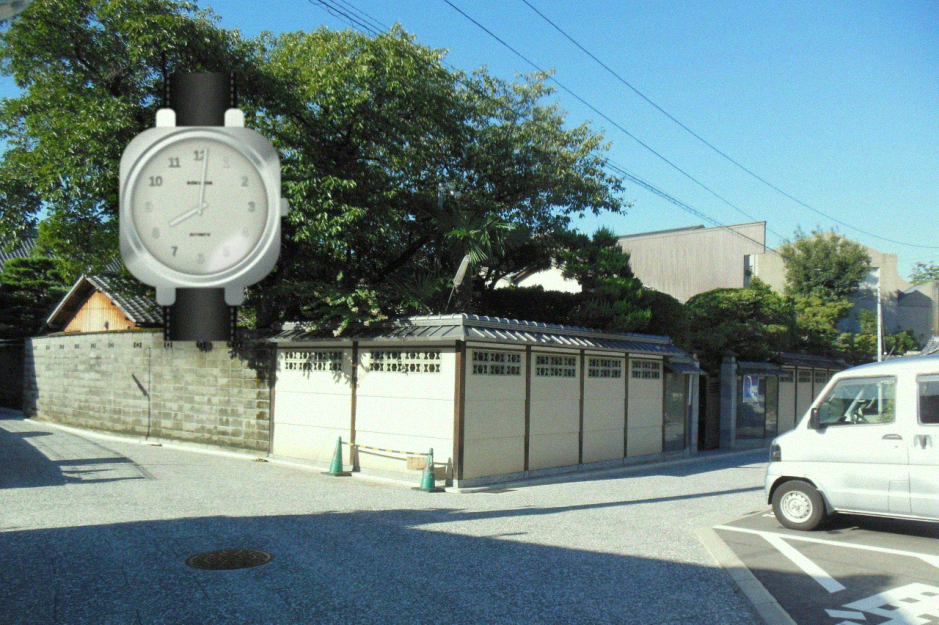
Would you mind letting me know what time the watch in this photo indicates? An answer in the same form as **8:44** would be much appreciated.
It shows **8:01**
